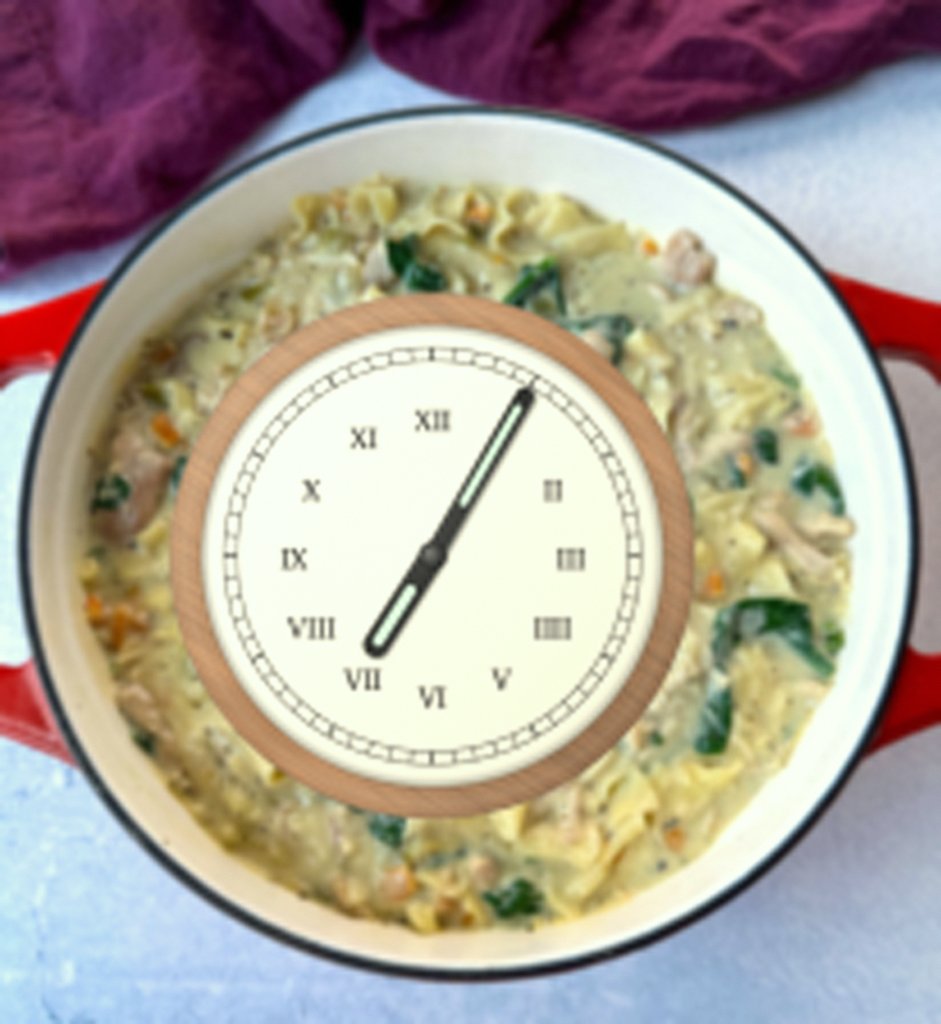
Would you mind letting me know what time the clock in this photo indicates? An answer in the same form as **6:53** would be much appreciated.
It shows **7:05**
